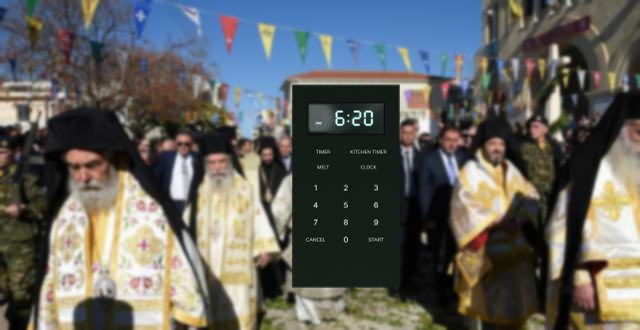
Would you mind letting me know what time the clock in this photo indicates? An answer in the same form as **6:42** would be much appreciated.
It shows **6:20**
